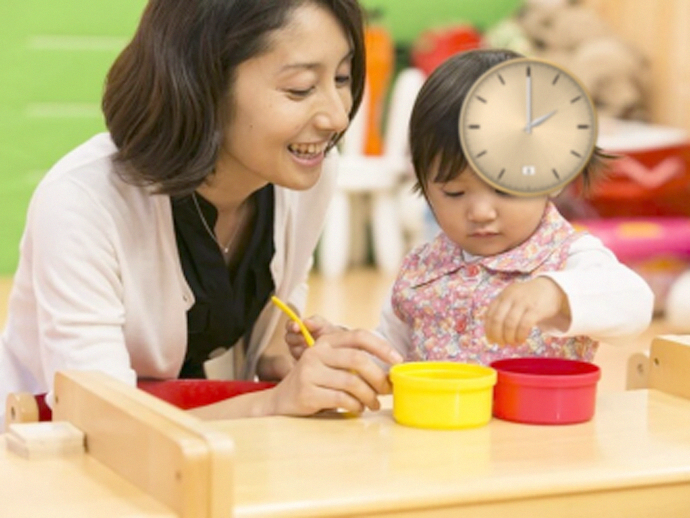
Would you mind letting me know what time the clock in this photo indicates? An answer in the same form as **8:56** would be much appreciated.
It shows **2:00**
